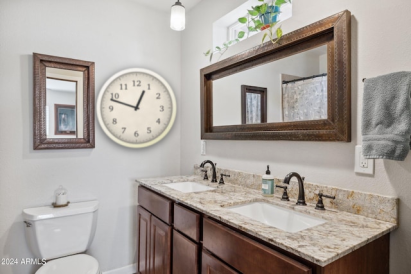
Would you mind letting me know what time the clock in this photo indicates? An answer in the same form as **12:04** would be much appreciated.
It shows **12:48**
